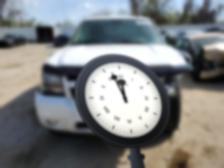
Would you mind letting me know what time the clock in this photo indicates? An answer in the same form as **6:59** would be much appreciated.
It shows **11:57**
